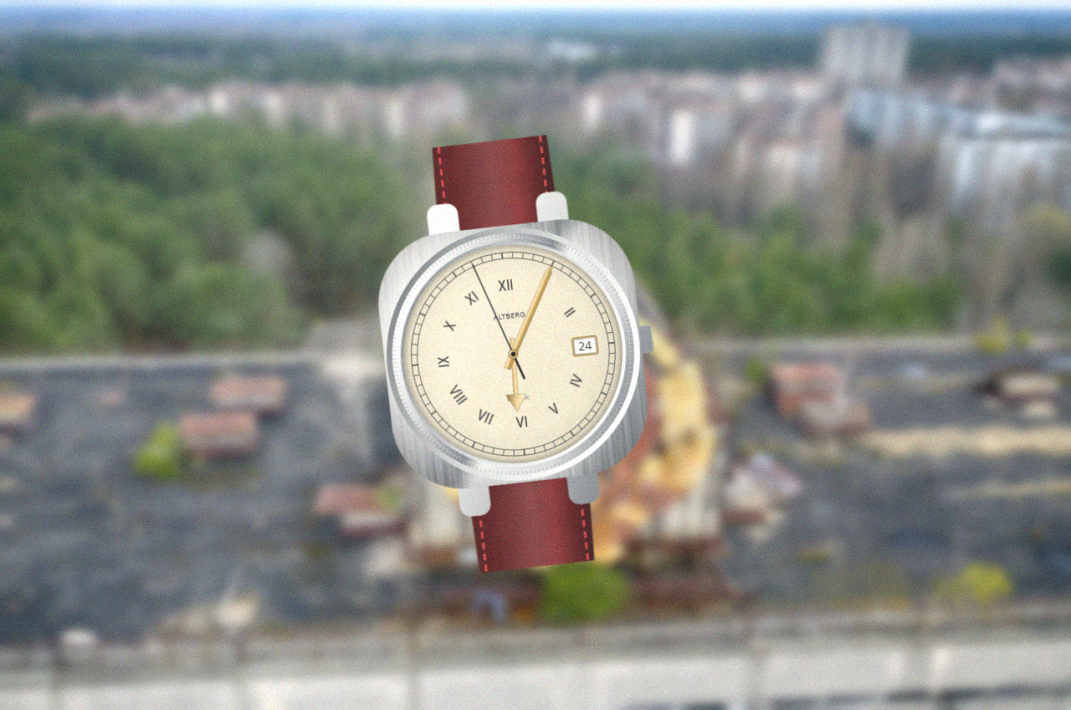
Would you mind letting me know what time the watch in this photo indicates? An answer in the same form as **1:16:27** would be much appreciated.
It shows **6:04:57**
